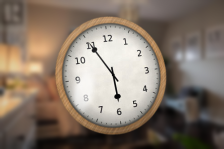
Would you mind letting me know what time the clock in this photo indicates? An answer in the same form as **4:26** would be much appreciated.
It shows **5:55**
